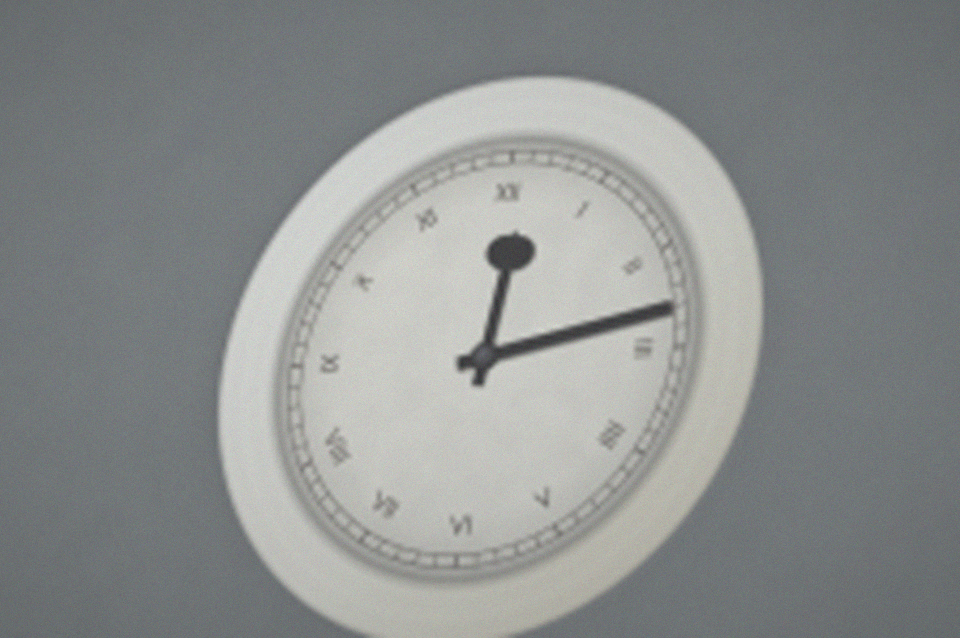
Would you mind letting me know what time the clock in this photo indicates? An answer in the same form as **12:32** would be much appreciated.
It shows **12:13**
